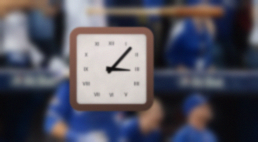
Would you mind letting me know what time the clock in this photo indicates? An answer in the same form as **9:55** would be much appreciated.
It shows **3:07**
